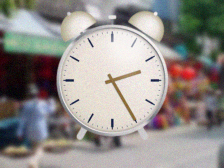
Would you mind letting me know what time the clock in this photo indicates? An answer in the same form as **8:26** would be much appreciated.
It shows **2:25**
